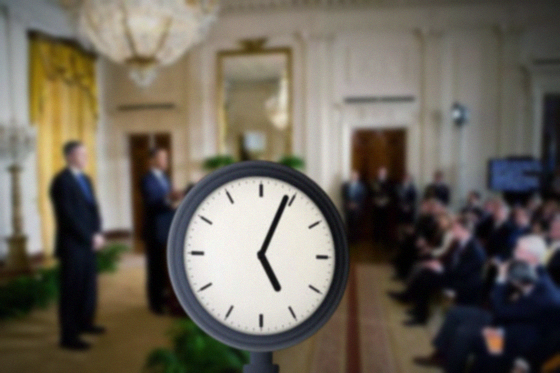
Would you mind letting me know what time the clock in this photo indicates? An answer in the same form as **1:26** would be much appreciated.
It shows **5:04**
